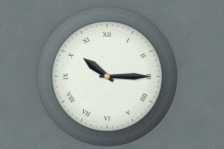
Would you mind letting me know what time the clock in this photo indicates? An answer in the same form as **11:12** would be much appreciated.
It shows **10:15**
